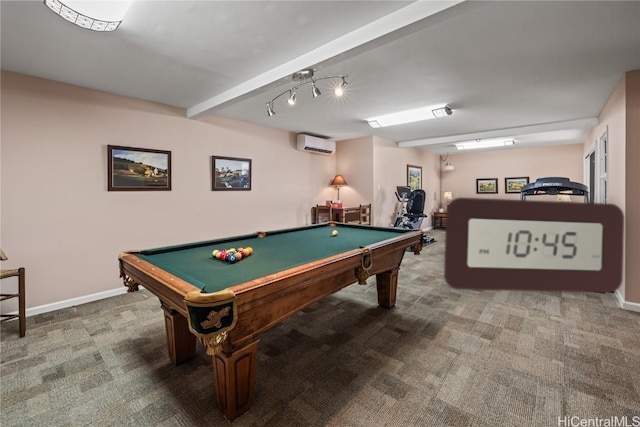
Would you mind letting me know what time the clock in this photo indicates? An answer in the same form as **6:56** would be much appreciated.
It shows **10:45**
